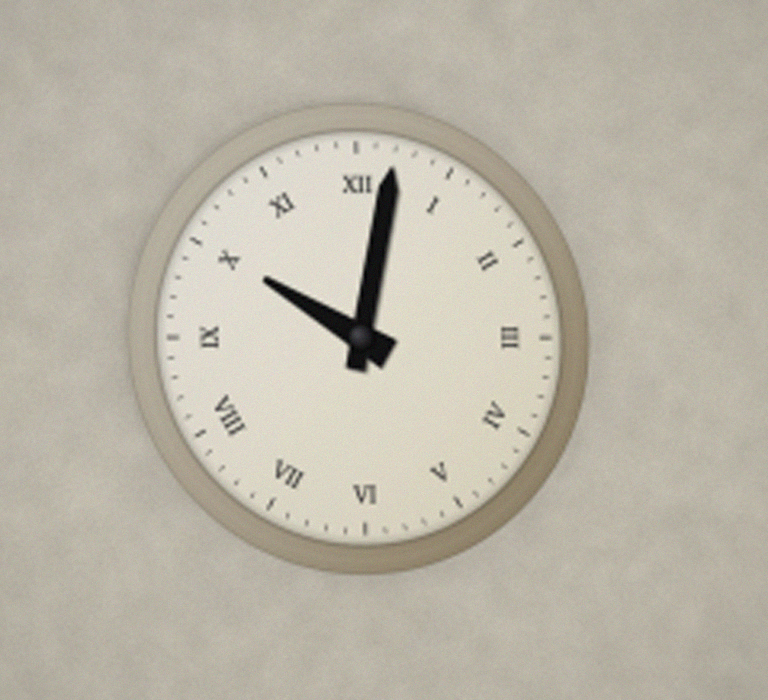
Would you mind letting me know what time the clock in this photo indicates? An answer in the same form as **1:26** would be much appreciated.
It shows **10:02**
